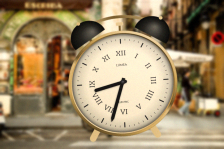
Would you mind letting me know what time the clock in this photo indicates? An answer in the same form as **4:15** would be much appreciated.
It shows **8:33**
